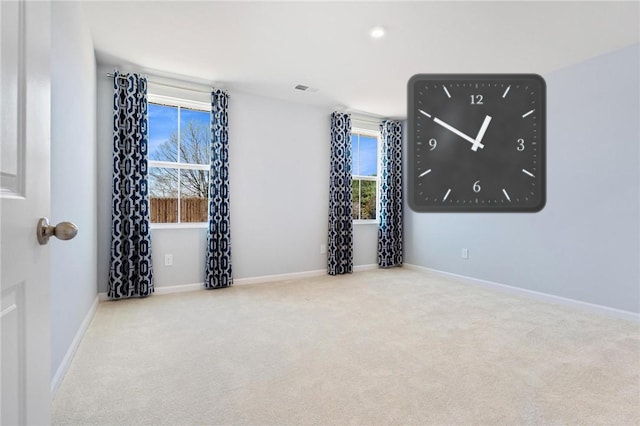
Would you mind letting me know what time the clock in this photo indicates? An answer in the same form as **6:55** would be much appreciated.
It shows **12:50**
